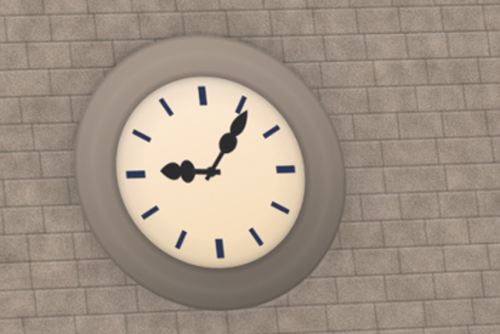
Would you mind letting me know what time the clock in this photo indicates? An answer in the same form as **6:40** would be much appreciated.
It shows **9:06**
